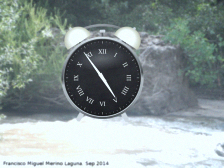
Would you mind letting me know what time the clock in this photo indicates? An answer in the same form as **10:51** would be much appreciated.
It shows **4:54**
